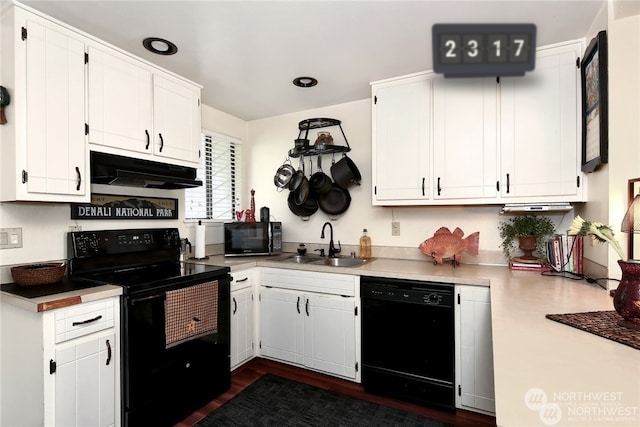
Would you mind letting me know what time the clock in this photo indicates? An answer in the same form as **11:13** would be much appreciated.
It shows **23:17**
